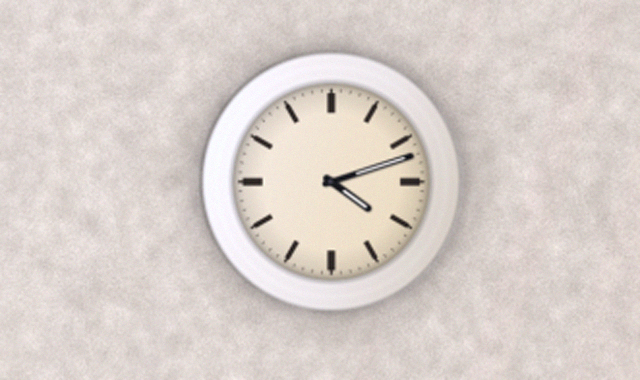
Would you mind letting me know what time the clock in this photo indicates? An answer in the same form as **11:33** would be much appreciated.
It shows **4:12**
